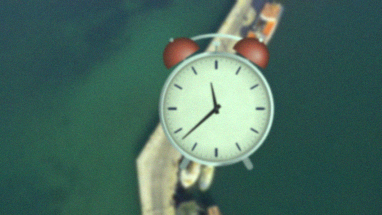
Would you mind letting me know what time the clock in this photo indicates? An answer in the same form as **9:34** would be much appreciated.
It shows **11:38**
